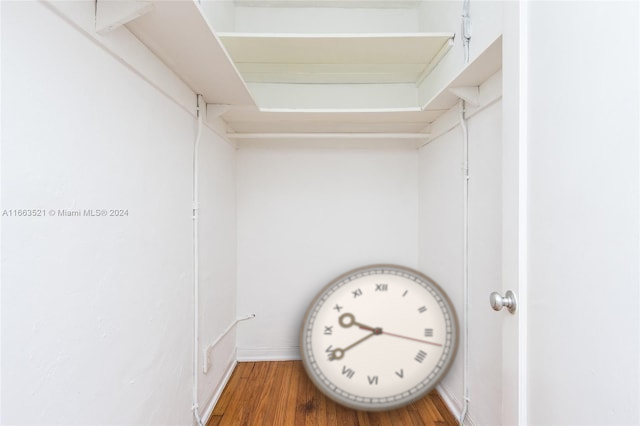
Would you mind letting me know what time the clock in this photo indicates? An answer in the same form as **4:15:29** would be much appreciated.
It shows **9:39:17**
